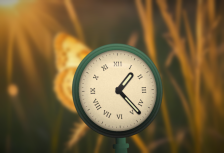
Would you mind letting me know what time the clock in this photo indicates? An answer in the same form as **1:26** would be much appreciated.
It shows **1:23**
